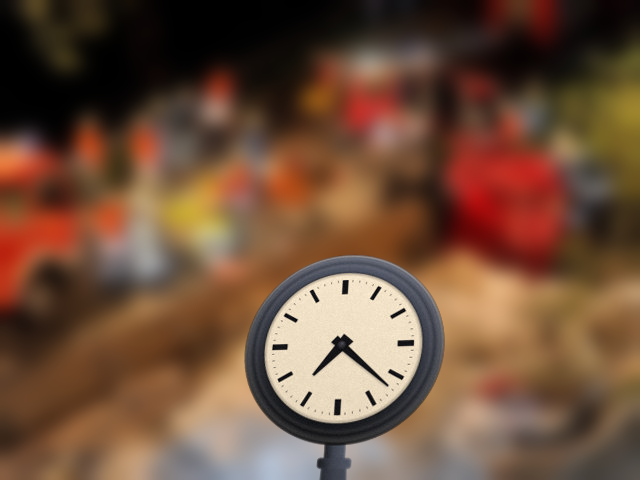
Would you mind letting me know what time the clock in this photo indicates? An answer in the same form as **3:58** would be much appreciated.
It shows **7:22**
